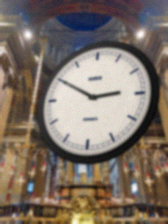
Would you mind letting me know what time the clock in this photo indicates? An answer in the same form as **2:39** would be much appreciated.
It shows **2:50**
